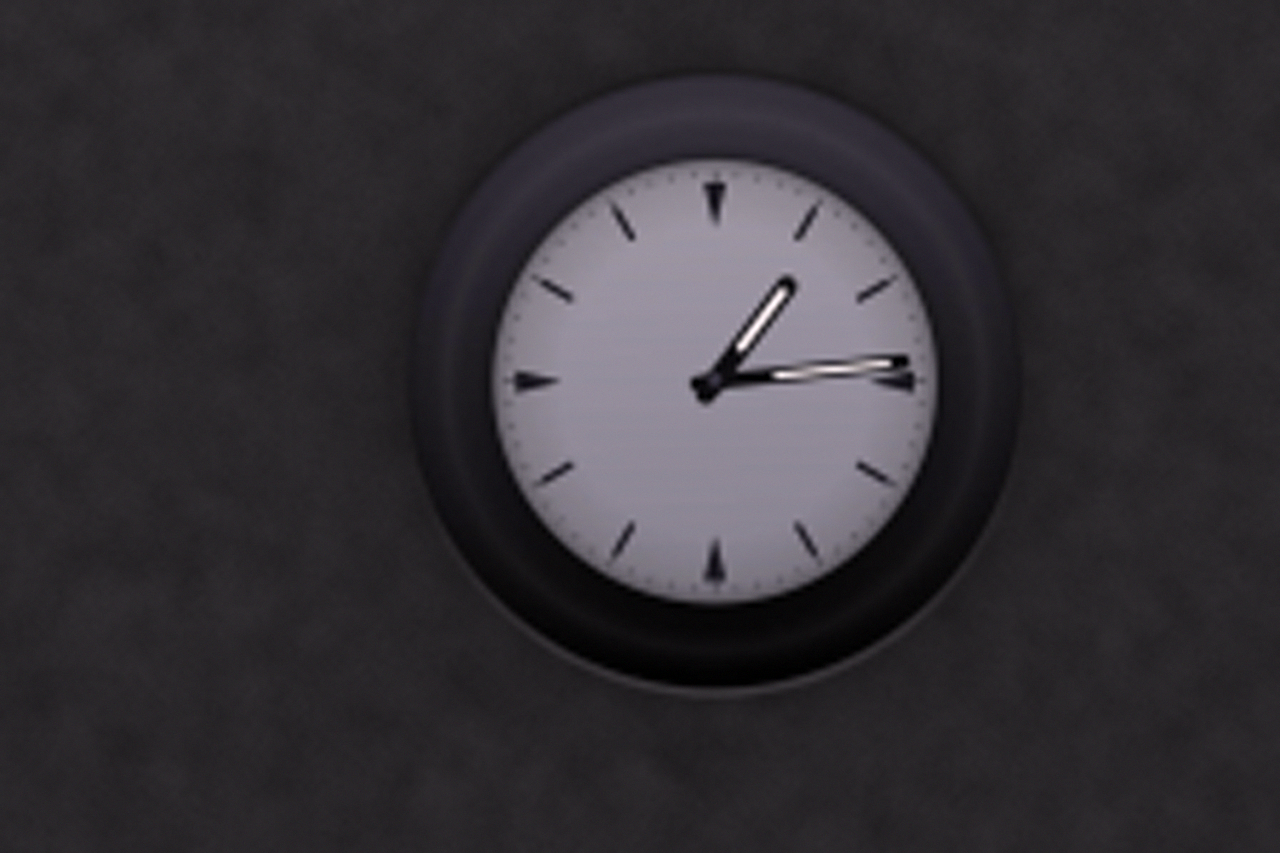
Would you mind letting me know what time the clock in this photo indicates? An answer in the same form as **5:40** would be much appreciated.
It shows **1:14**
